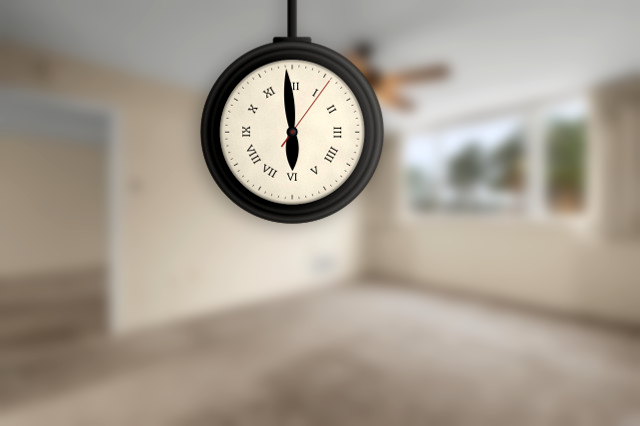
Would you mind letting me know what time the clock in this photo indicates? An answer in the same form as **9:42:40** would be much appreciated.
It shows **5:59:06**
